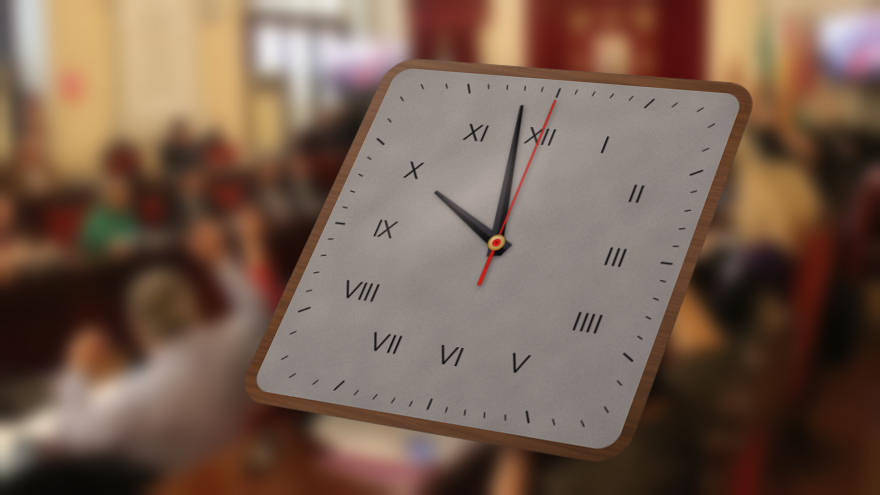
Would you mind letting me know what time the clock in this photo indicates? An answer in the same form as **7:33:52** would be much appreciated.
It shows **9:58:00**
